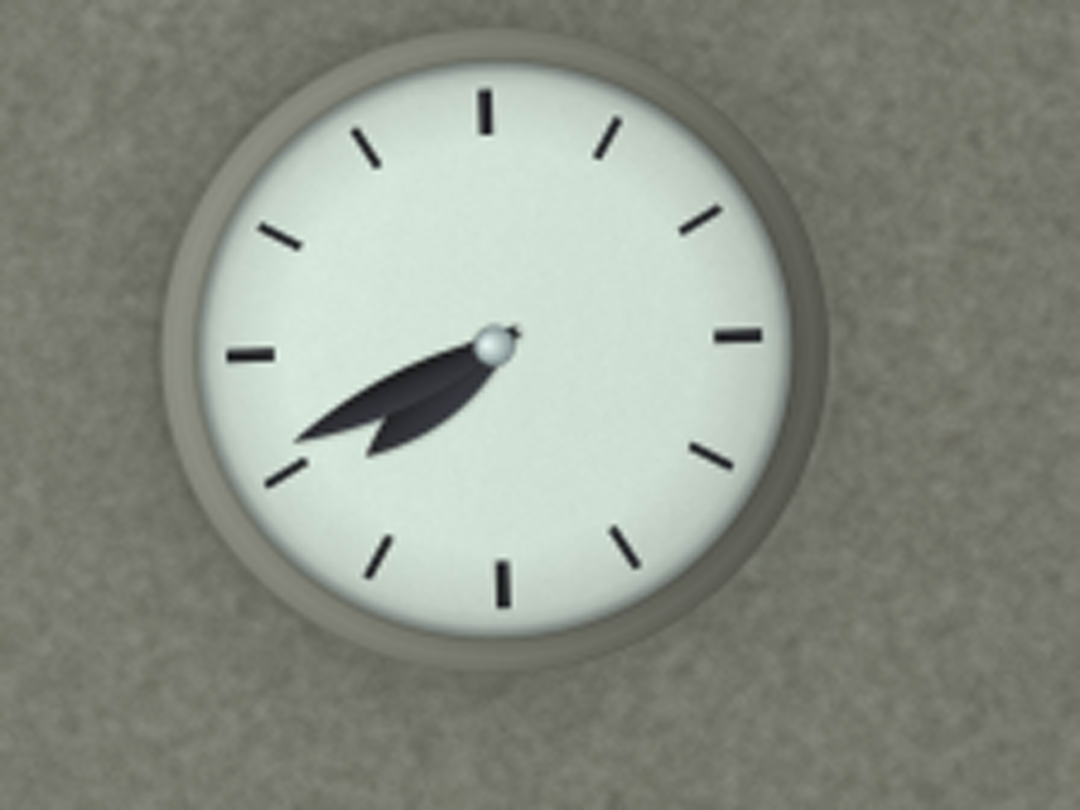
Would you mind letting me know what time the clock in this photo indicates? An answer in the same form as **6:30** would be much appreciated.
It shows **7:41**
